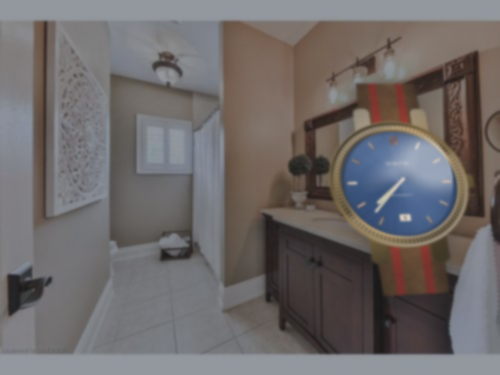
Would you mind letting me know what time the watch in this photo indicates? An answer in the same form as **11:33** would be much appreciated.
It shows **7:37**
